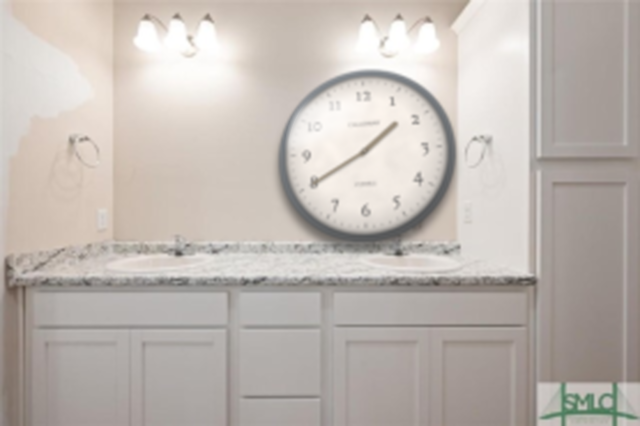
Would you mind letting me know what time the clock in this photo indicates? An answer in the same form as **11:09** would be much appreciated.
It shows **1:40**
